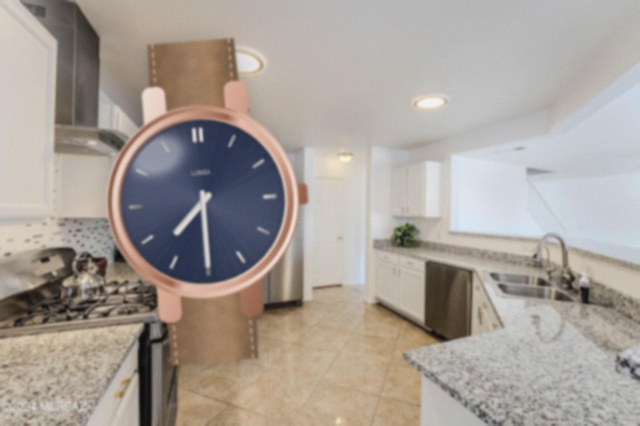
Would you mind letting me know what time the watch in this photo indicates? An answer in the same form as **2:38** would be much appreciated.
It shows **7:30**
